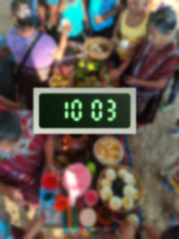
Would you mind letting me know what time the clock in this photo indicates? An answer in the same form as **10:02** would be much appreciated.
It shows **10:03**
